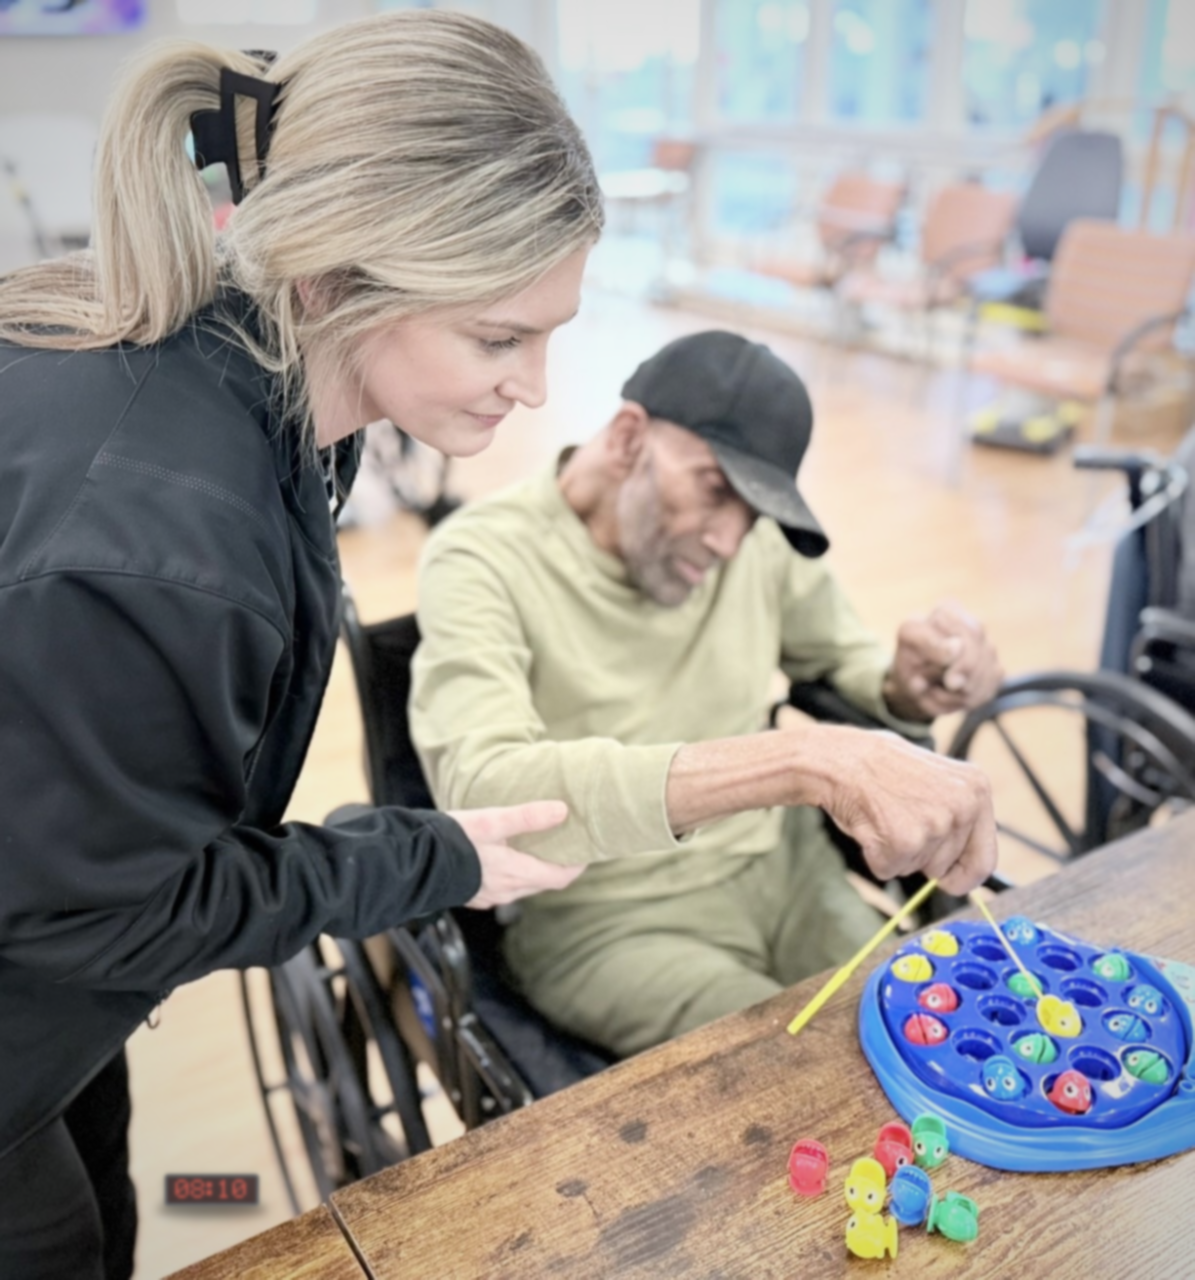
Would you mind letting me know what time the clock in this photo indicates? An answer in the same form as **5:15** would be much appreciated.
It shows **8:10**
